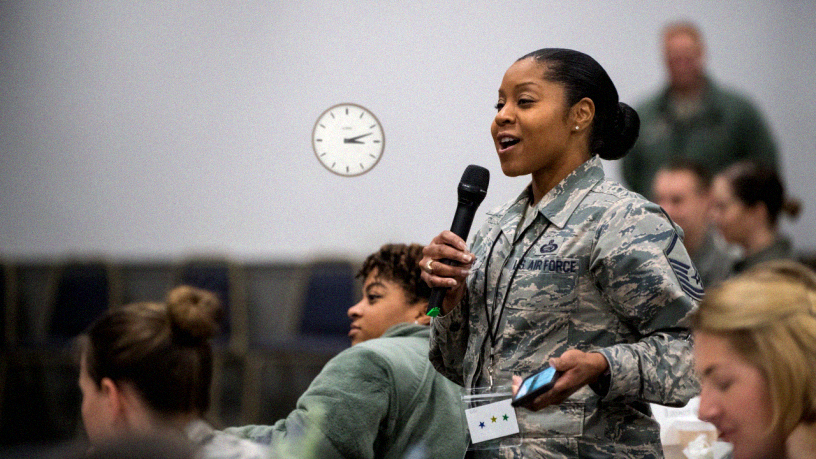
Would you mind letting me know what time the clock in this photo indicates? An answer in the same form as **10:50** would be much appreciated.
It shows **3:12**
